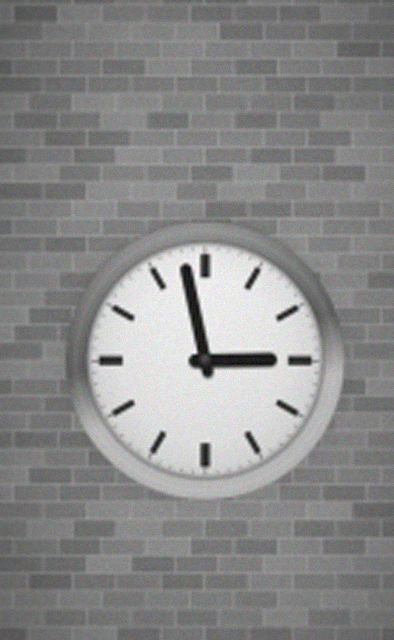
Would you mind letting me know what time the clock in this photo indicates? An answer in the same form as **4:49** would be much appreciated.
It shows **2:58**
